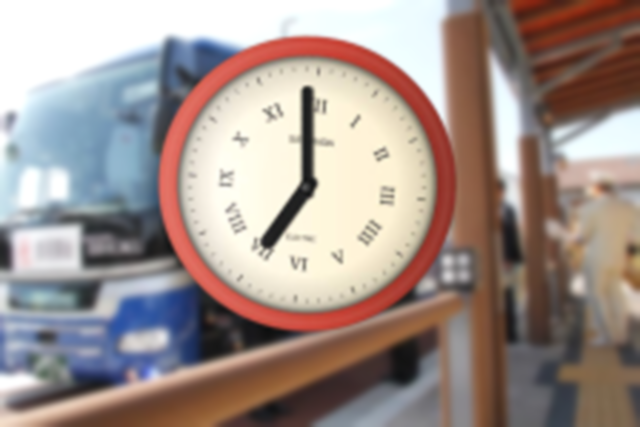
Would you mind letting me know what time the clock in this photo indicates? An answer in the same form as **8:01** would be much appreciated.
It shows **6:59**
